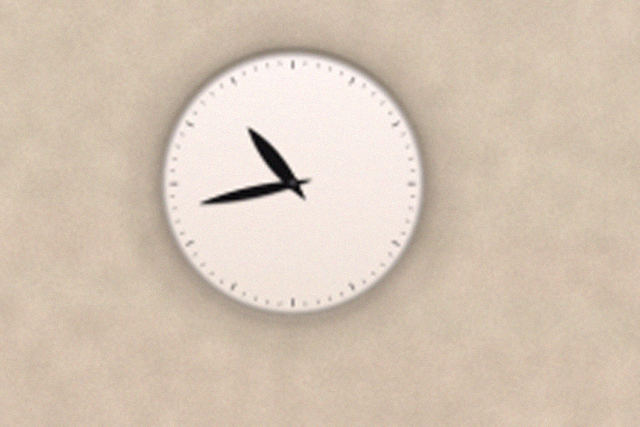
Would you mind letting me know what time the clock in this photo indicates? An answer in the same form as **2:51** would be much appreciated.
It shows **10:43**
